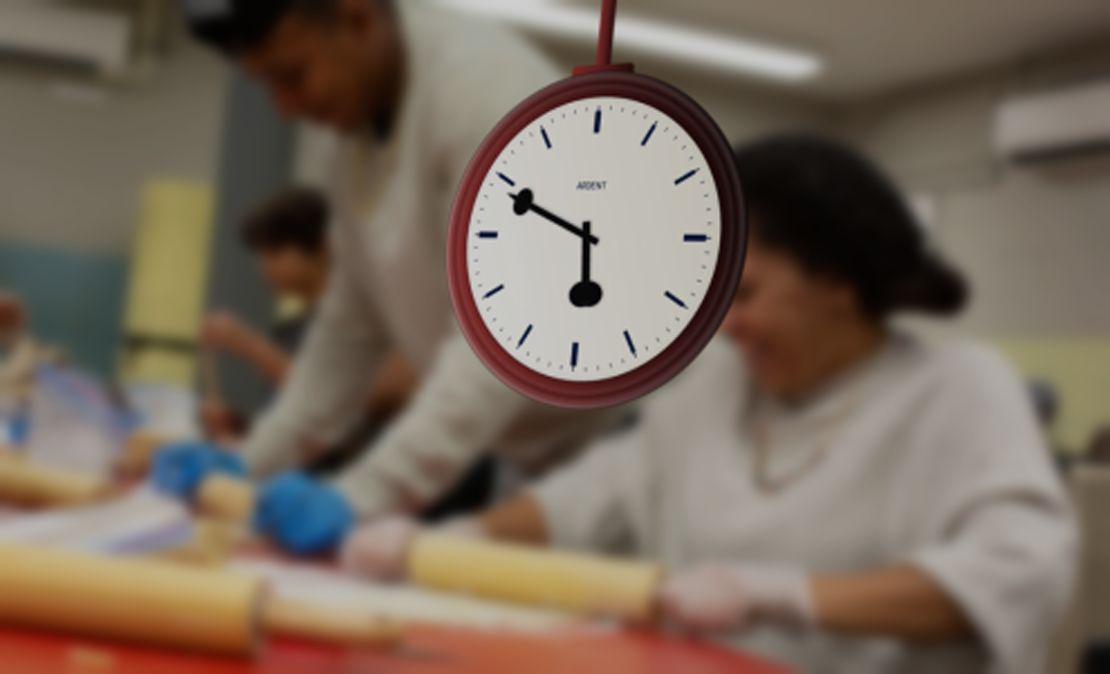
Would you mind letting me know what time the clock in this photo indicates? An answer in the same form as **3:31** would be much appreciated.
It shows **5:49**
